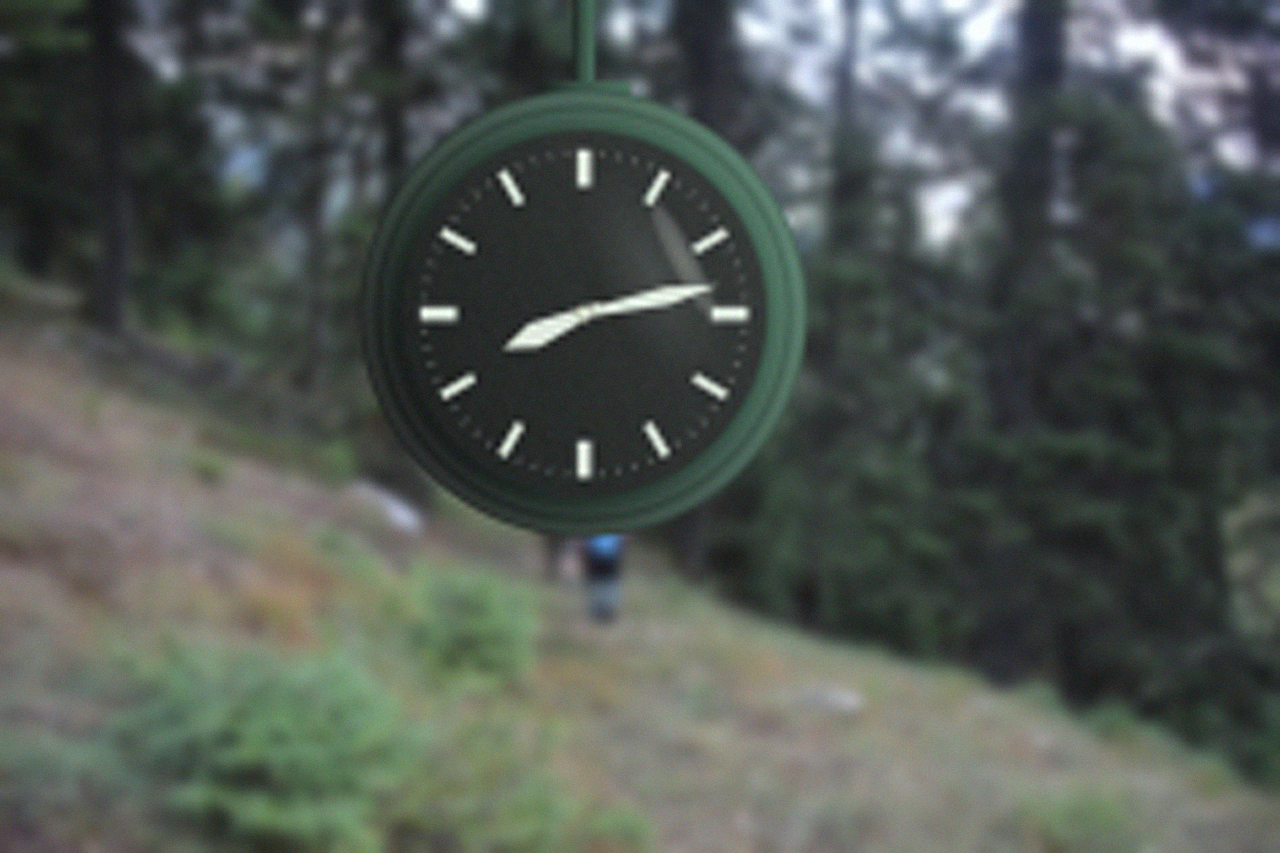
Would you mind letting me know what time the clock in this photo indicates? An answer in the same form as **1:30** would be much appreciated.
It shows **8:13**
